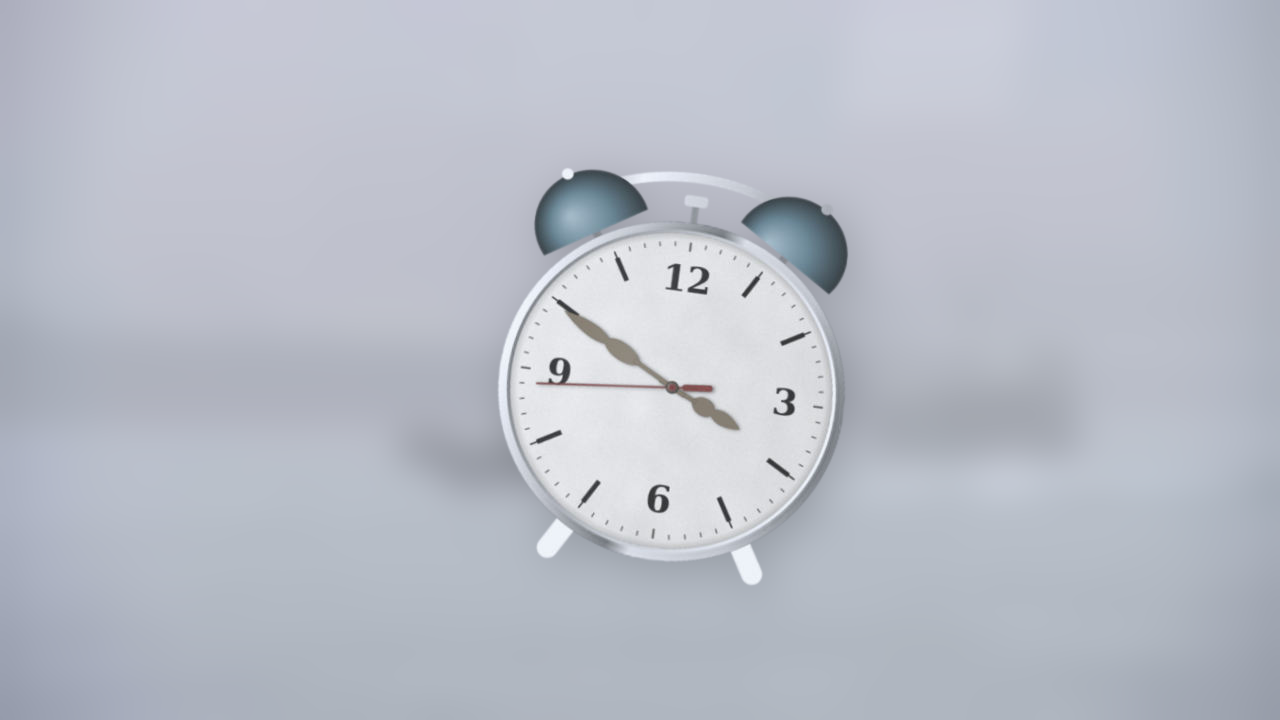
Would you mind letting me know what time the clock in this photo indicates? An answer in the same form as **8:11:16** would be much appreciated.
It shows **3:49:44**
